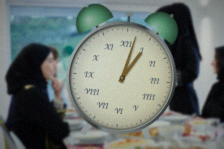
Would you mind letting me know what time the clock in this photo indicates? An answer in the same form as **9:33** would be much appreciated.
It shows **1:02**
